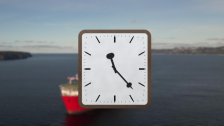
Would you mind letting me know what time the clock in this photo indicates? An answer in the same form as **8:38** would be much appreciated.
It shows **11:23**
